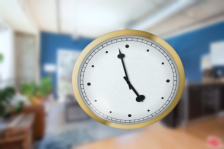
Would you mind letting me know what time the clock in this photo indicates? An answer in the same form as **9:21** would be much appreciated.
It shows **4:58**
